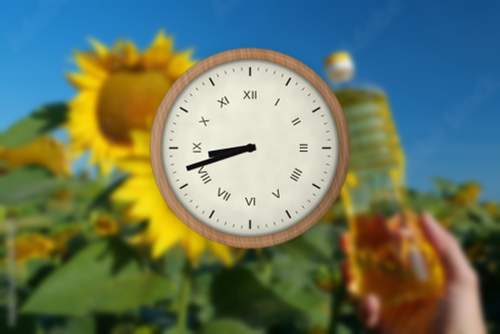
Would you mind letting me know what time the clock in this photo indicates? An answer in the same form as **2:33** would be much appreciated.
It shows **8:42**
